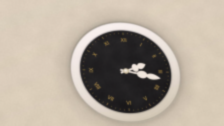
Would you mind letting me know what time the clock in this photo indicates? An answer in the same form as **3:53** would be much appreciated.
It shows **2:17**
